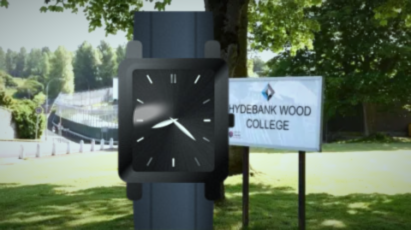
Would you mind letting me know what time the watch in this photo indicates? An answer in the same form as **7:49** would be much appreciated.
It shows **8:22**
